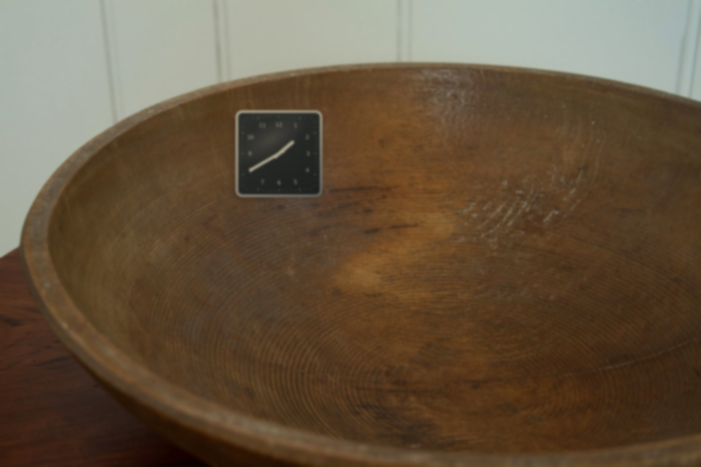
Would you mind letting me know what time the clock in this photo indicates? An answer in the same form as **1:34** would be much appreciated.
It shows **1:40**
